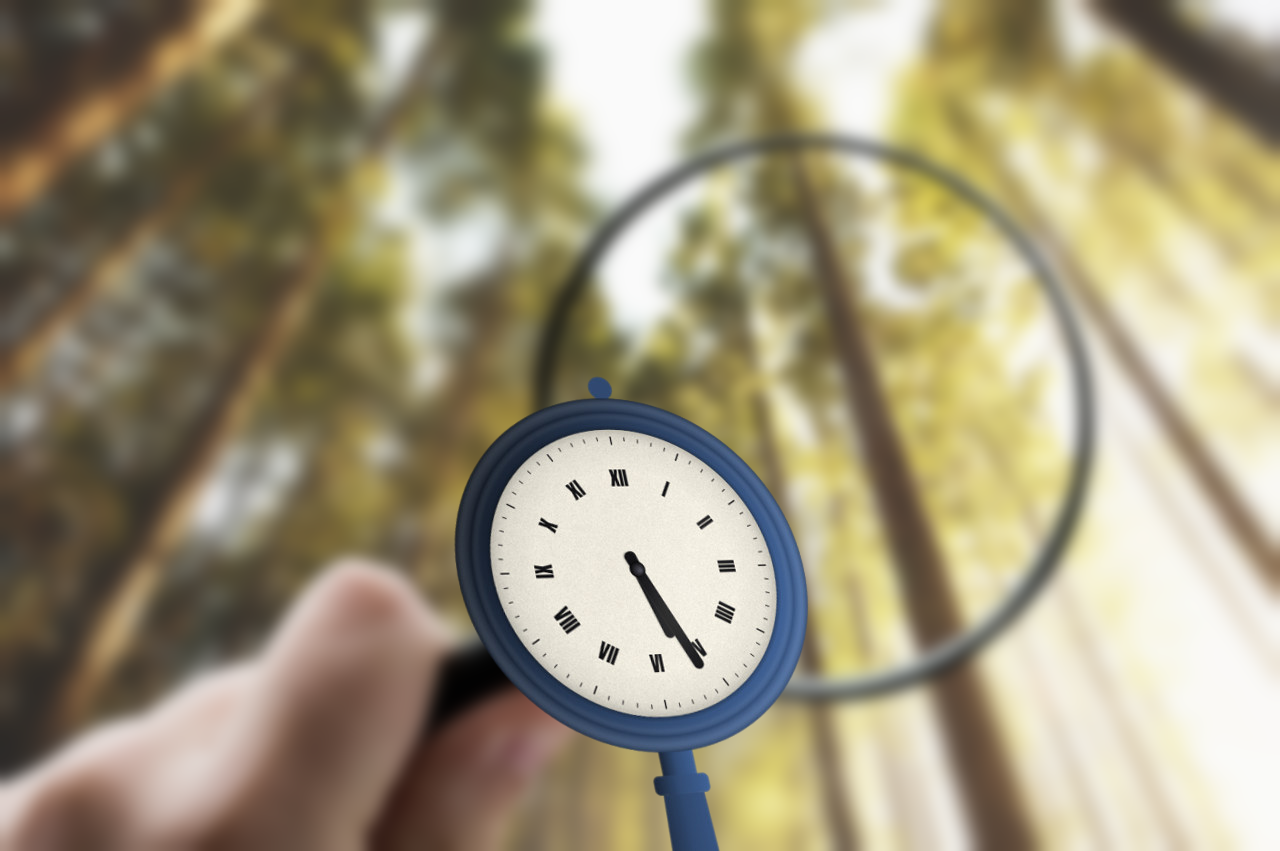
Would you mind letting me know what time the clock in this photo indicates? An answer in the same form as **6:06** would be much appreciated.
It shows **5:26**
